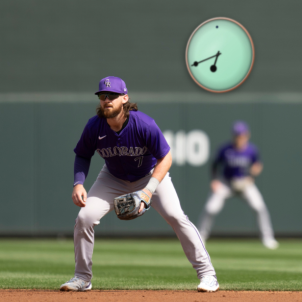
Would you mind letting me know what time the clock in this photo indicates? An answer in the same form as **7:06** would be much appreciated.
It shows **6:42**
